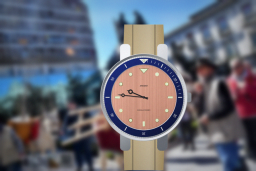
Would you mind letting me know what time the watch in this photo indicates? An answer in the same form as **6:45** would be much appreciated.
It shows **9:46**
